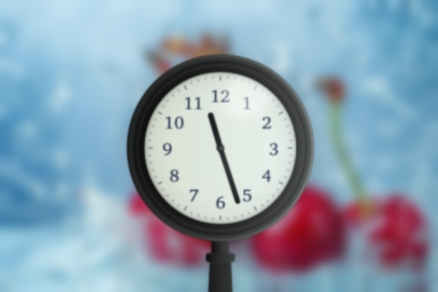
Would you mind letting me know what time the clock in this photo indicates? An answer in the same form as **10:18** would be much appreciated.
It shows **11:27**
